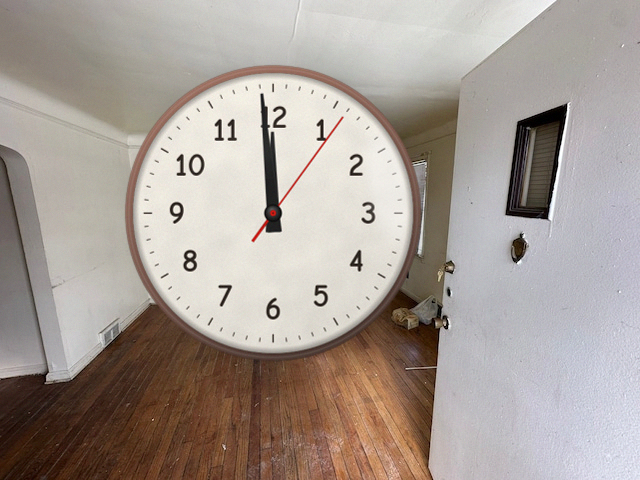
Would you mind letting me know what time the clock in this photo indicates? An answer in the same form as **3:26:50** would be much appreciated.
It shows **11:59:06**
